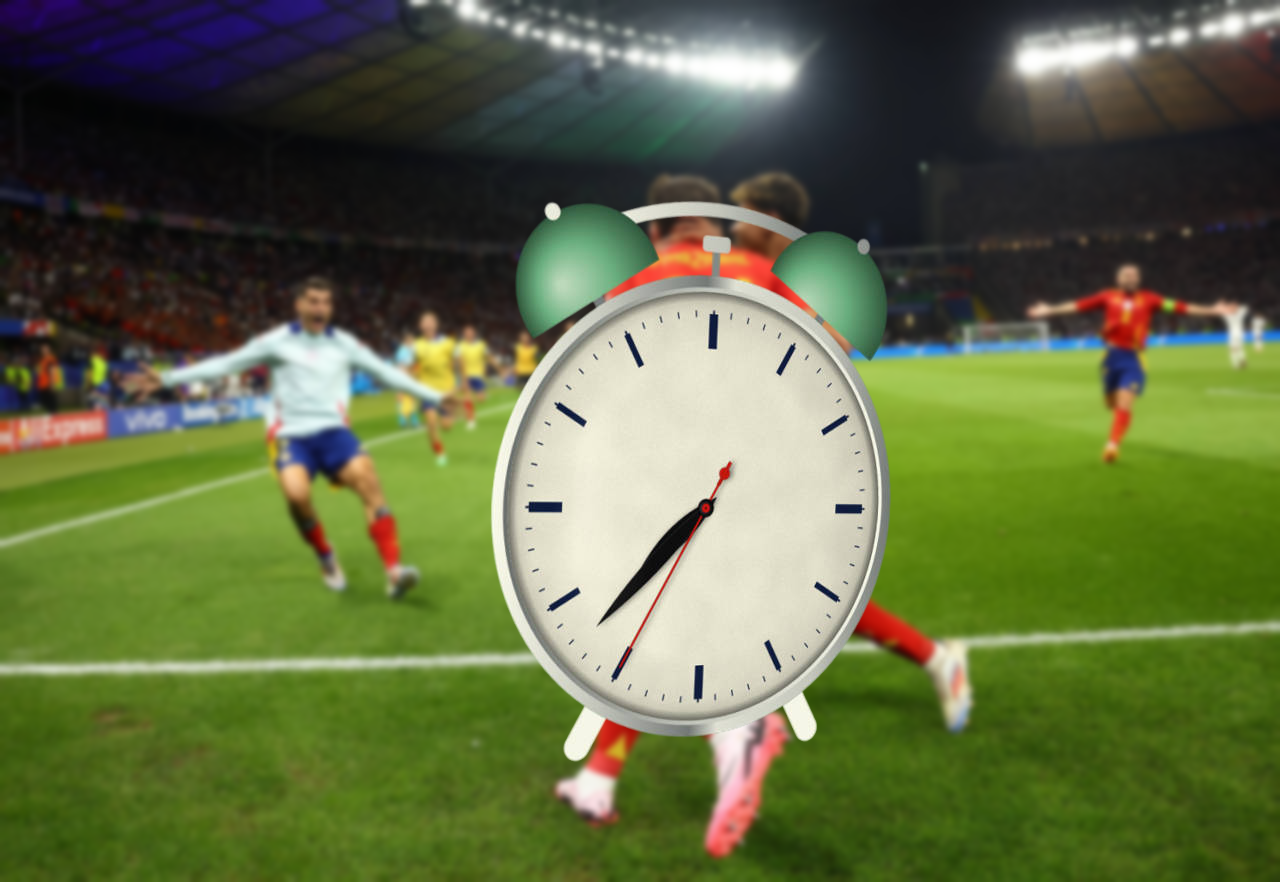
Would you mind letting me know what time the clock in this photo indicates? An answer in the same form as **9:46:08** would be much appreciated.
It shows **7:37:35**
